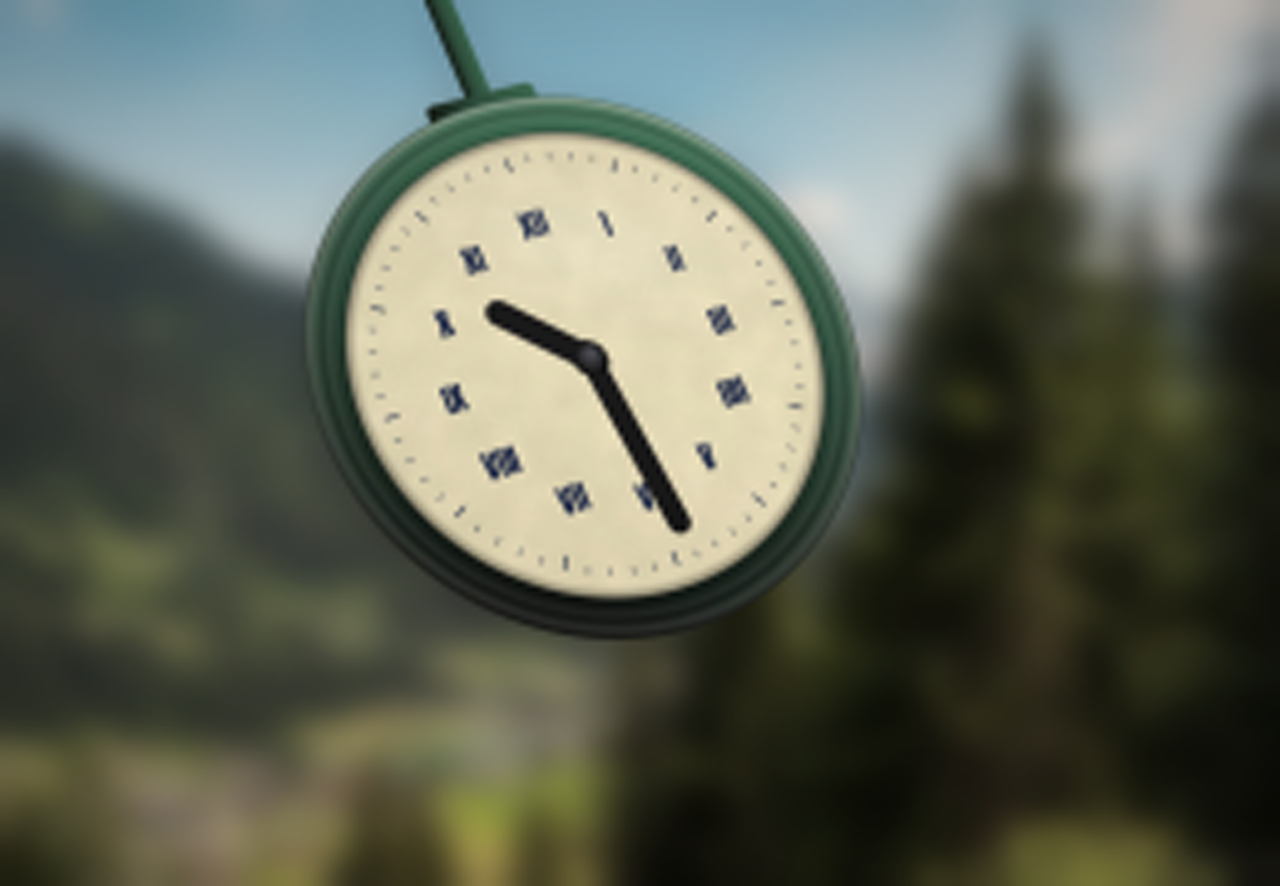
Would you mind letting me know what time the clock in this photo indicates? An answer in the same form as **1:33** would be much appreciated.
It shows **10:29**
